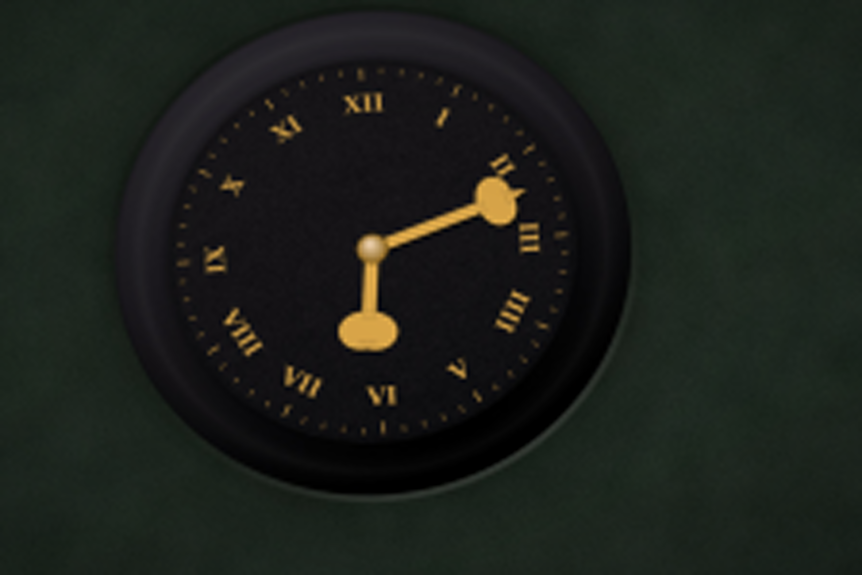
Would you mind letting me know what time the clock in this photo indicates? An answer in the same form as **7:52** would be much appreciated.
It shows **6:12**
